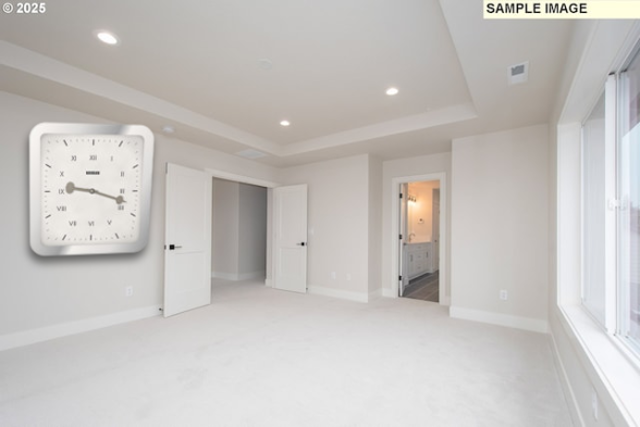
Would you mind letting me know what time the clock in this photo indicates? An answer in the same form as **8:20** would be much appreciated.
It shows **9:18**
